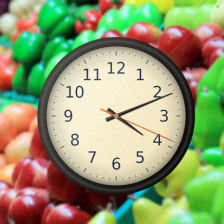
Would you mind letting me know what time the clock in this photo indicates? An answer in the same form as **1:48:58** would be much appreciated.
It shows **4:11:19**
